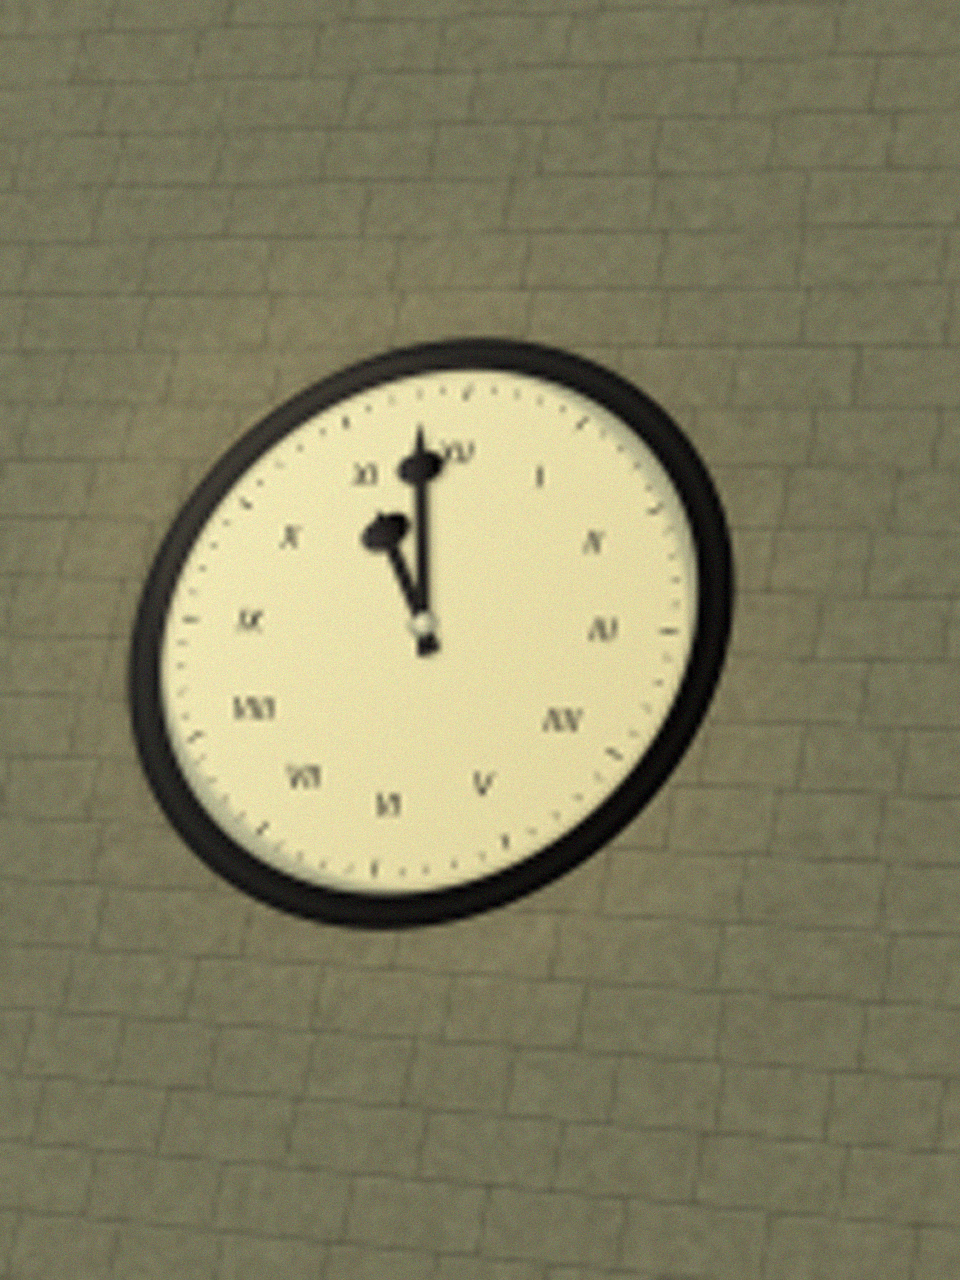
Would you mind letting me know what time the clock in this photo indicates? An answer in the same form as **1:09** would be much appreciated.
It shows **10:58**
